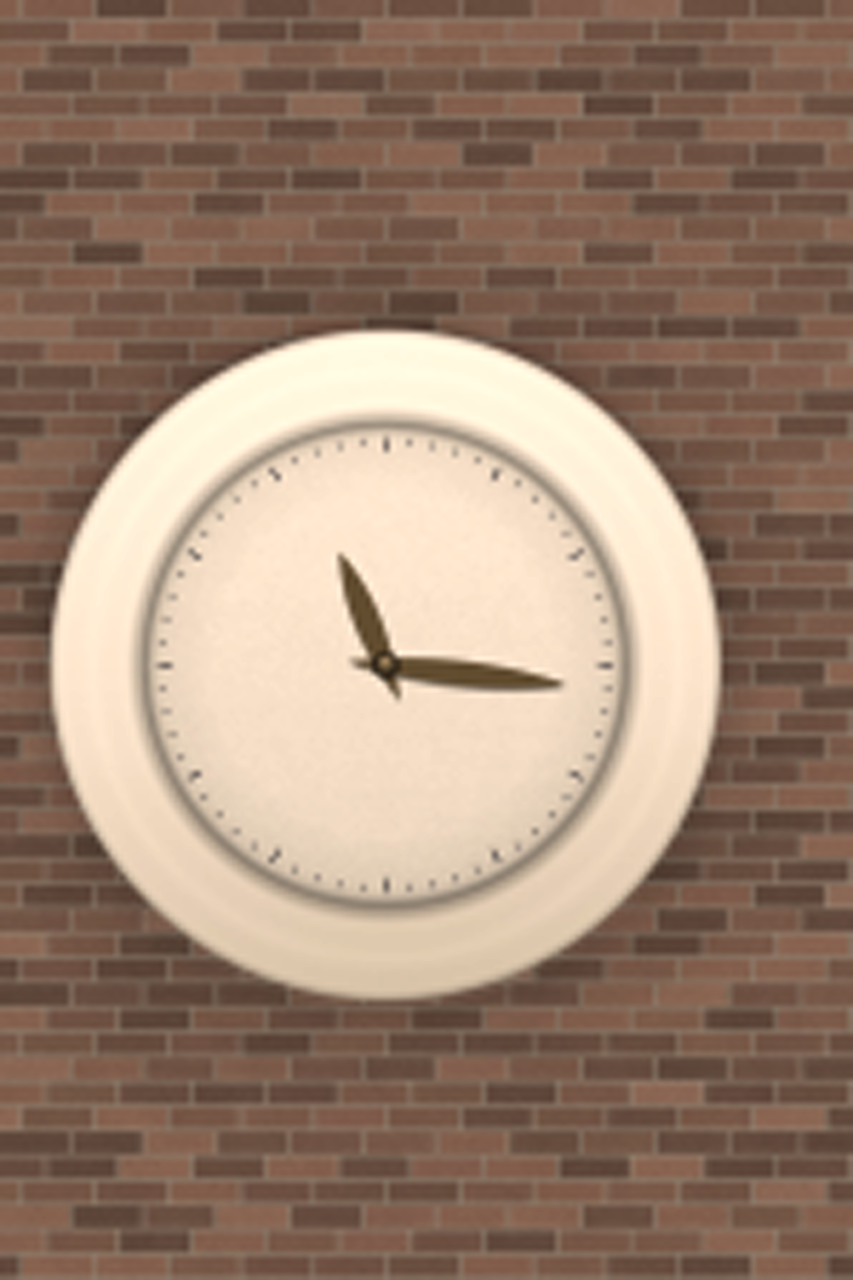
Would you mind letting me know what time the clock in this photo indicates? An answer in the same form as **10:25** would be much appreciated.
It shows **11:16**
